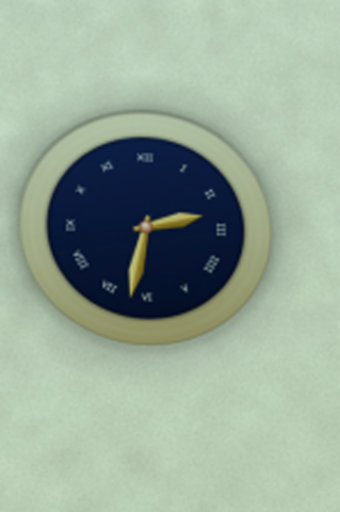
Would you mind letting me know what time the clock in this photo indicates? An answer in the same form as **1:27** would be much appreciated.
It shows **2:32**
